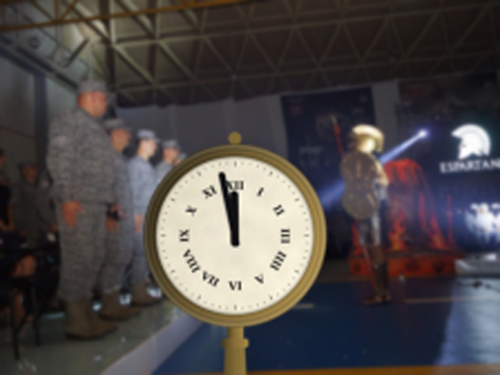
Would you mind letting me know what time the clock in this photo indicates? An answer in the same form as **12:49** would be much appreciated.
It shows **11:58**
